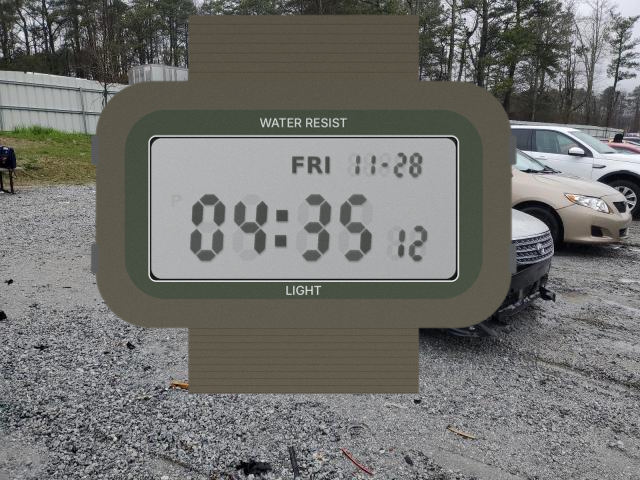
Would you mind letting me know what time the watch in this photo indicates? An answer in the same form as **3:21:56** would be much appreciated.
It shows **4:35:12**
